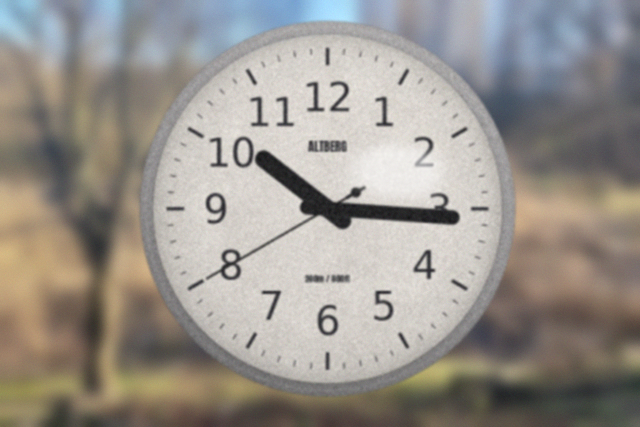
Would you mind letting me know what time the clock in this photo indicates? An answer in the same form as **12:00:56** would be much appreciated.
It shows **10:15:40**
